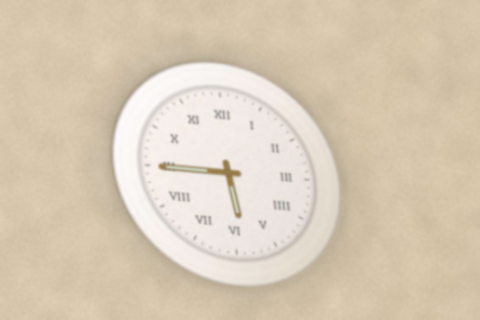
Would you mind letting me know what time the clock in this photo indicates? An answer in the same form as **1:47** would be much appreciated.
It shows **5:45**
